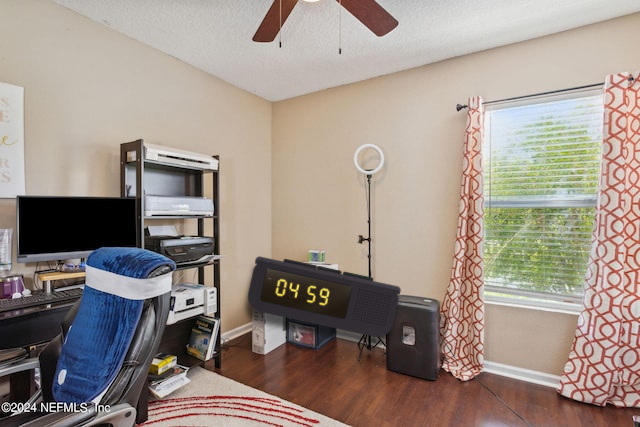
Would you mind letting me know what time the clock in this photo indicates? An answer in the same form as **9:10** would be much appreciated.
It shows **4:59**
